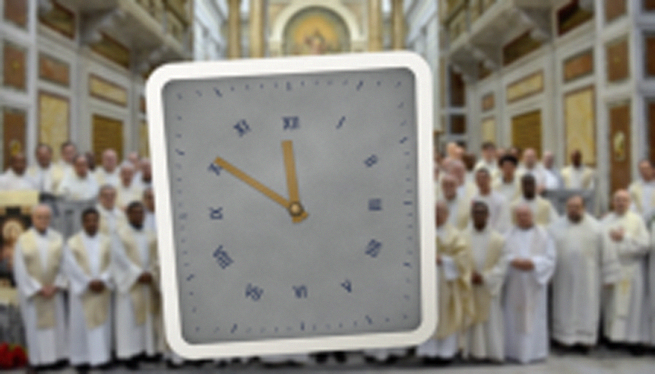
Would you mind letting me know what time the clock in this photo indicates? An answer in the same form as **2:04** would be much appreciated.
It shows **11:51**
